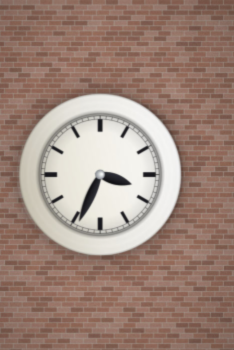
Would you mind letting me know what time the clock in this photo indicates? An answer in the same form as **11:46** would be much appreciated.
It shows **3:34**
